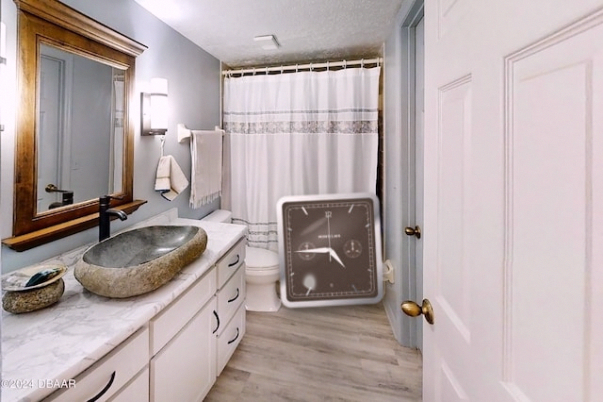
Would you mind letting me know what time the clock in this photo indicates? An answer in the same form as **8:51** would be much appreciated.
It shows **4:45**
